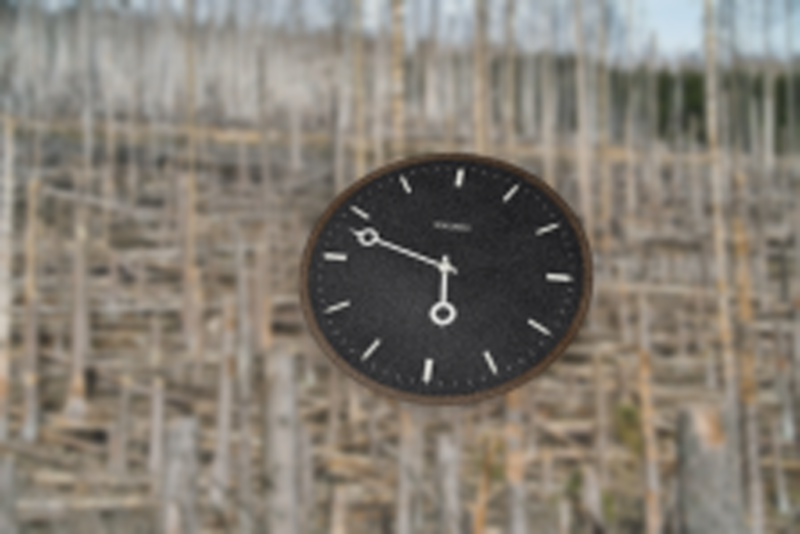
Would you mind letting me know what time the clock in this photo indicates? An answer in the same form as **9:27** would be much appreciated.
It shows **5:48**
